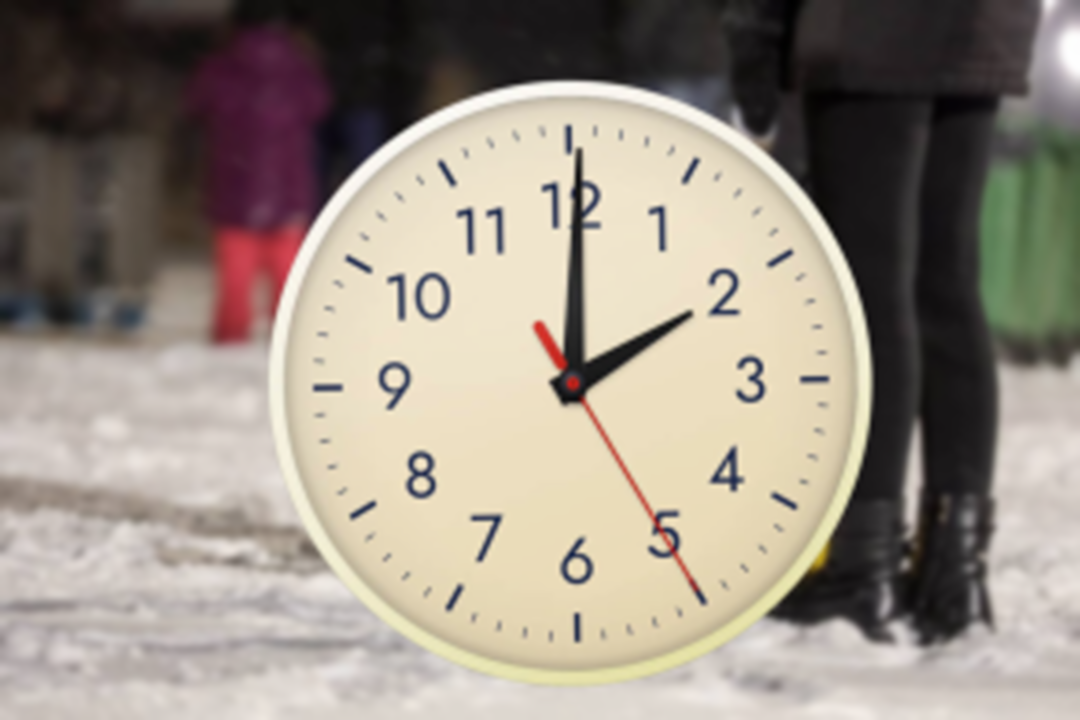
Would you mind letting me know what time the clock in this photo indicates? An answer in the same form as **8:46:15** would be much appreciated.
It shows **2:00:25**
